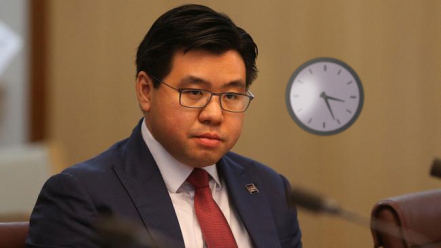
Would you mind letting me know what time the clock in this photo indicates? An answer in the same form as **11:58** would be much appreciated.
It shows **3:26**
